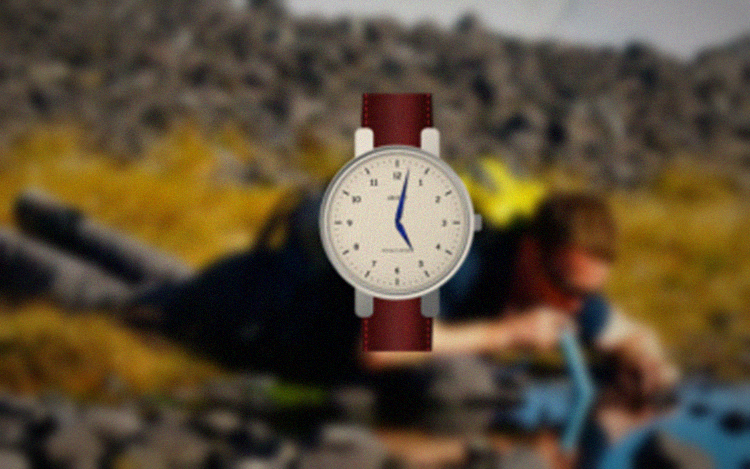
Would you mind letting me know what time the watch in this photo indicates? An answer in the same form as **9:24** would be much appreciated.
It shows **5:02**
